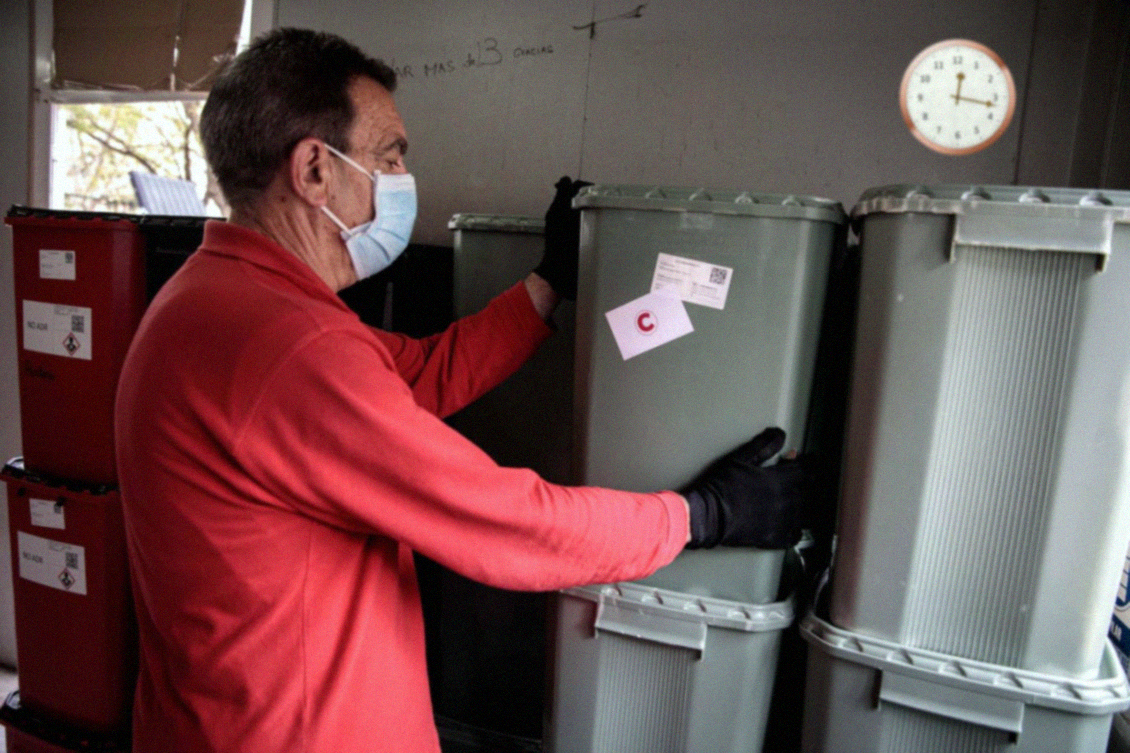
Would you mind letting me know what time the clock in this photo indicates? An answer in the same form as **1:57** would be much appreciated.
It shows **12:17**
